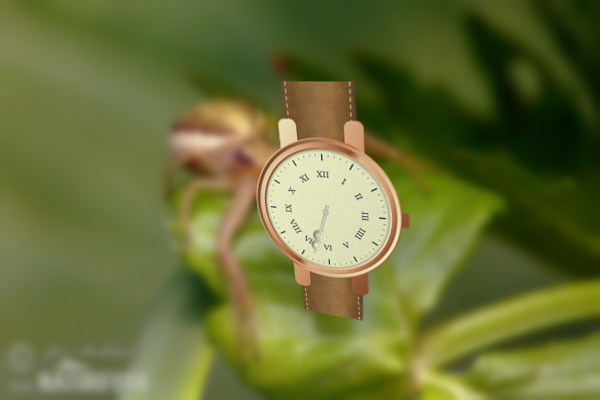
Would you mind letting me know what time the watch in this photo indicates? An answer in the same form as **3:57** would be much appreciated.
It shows **6:33**
